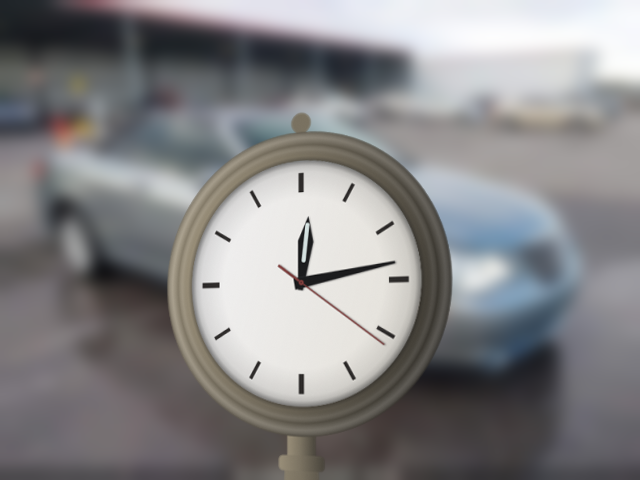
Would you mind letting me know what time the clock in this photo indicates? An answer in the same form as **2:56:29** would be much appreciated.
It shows **12:13:21**
